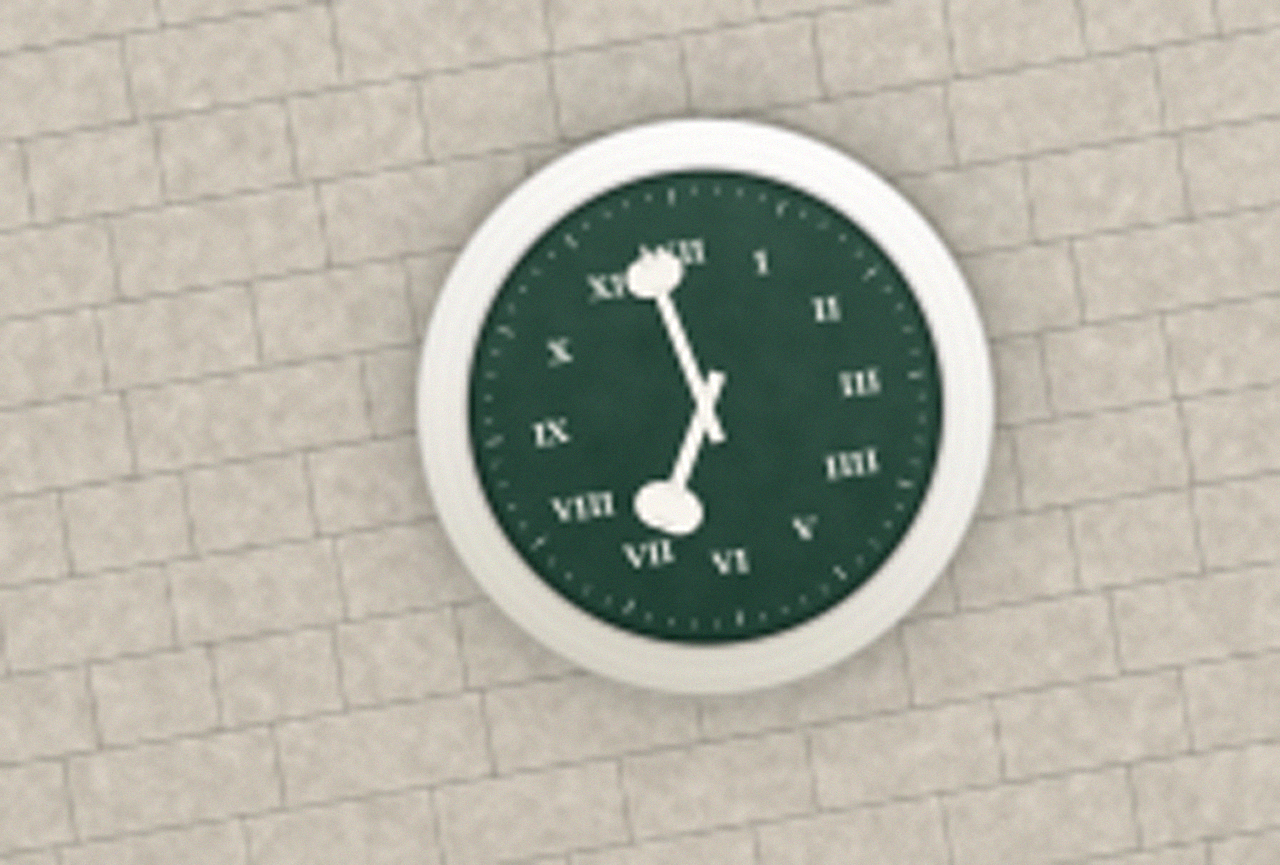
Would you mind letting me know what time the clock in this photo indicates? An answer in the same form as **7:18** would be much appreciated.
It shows **6:58**
